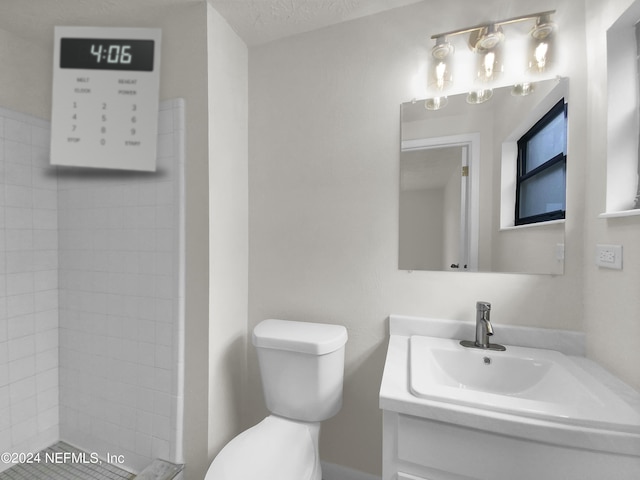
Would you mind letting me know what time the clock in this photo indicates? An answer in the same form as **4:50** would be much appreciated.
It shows **4:06**
